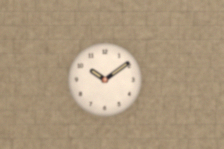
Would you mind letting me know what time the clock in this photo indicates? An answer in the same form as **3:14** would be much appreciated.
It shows **10:09**
